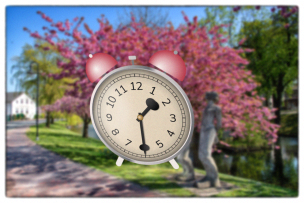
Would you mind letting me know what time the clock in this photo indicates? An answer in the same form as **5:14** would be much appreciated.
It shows **1:30**
